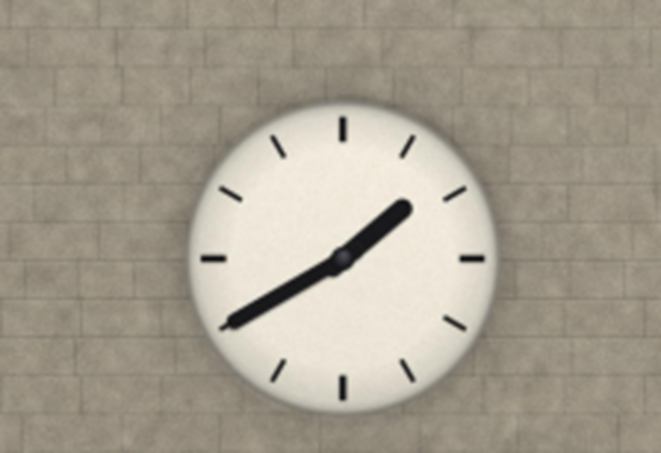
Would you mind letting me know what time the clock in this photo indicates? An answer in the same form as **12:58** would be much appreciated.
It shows **1:40**
